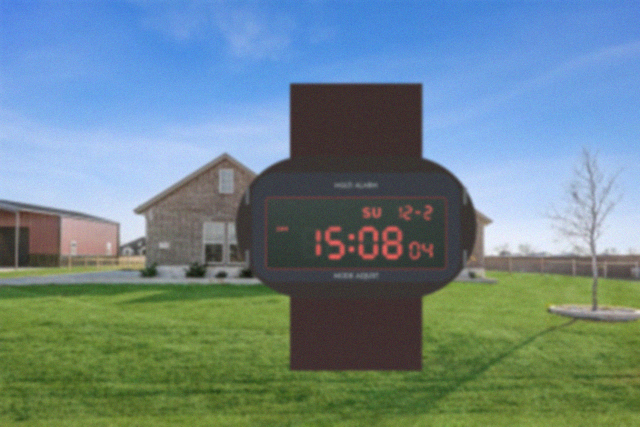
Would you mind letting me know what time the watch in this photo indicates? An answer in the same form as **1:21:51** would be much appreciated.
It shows **15:08:04**
